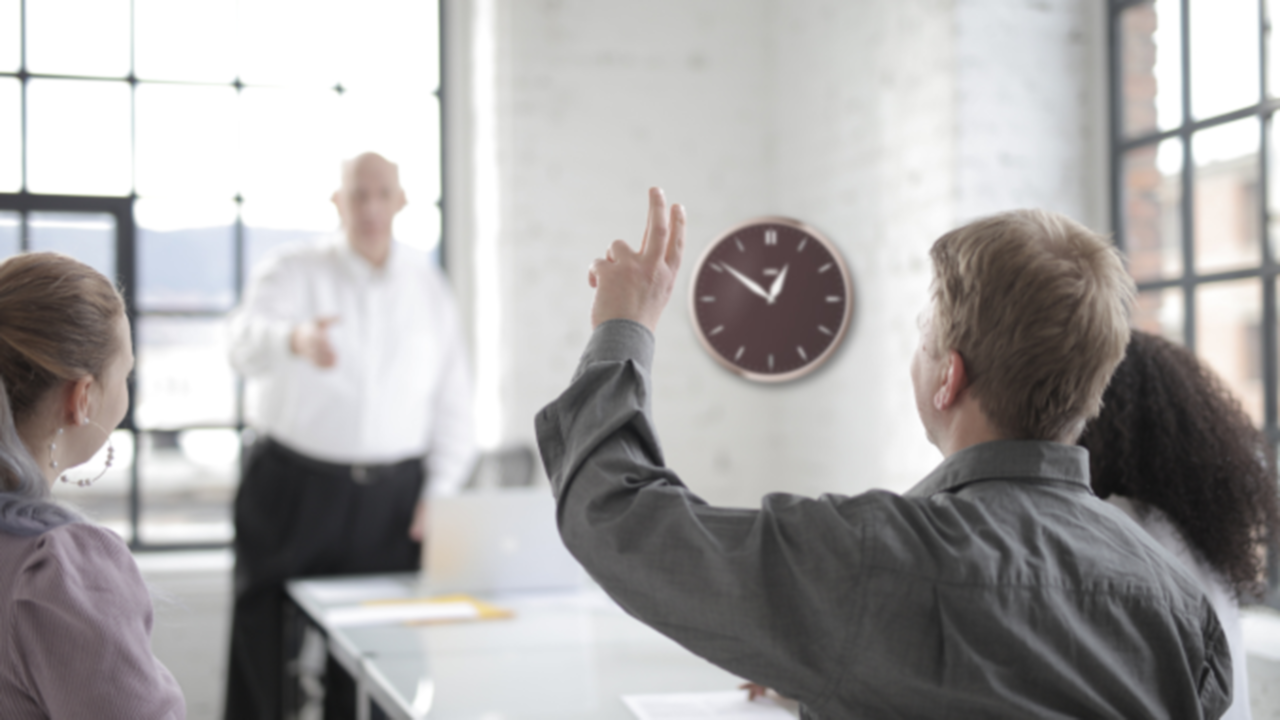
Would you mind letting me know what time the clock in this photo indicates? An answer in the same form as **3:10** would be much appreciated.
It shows **12:51**
